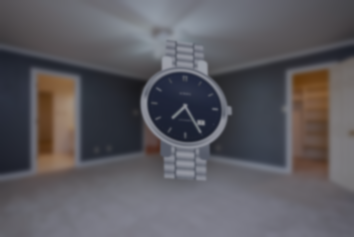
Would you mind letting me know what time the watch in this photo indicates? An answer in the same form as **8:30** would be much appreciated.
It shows **7:25**
